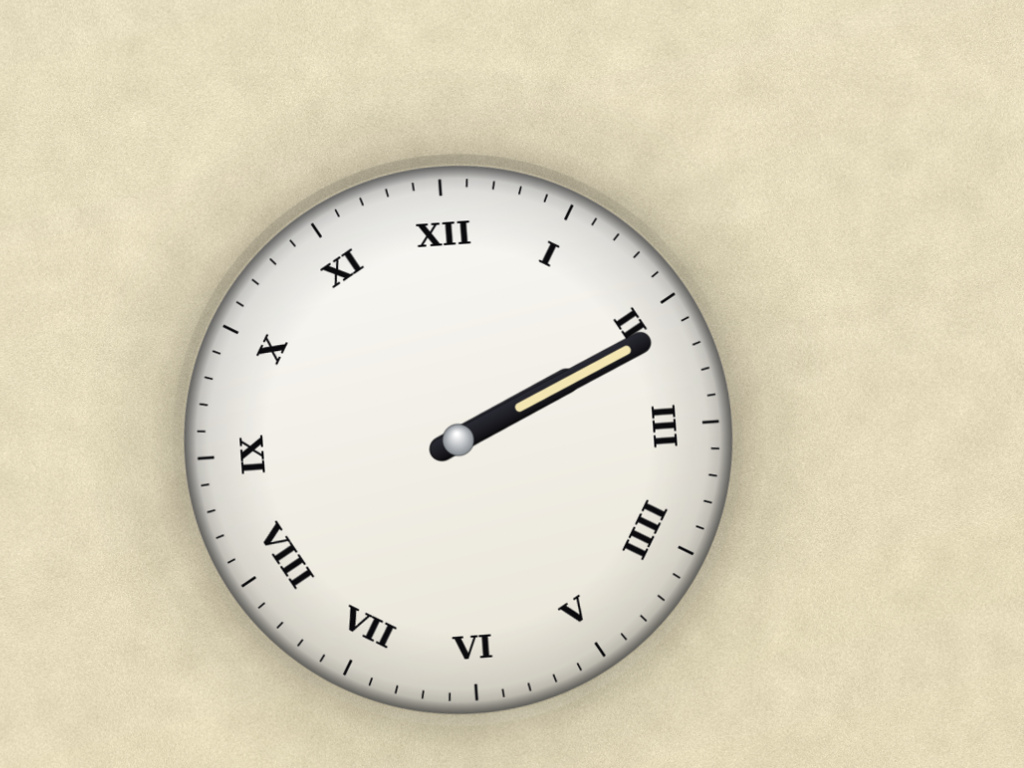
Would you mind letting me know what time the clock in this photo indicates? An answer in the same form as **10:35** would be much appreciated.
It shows **2:11**
